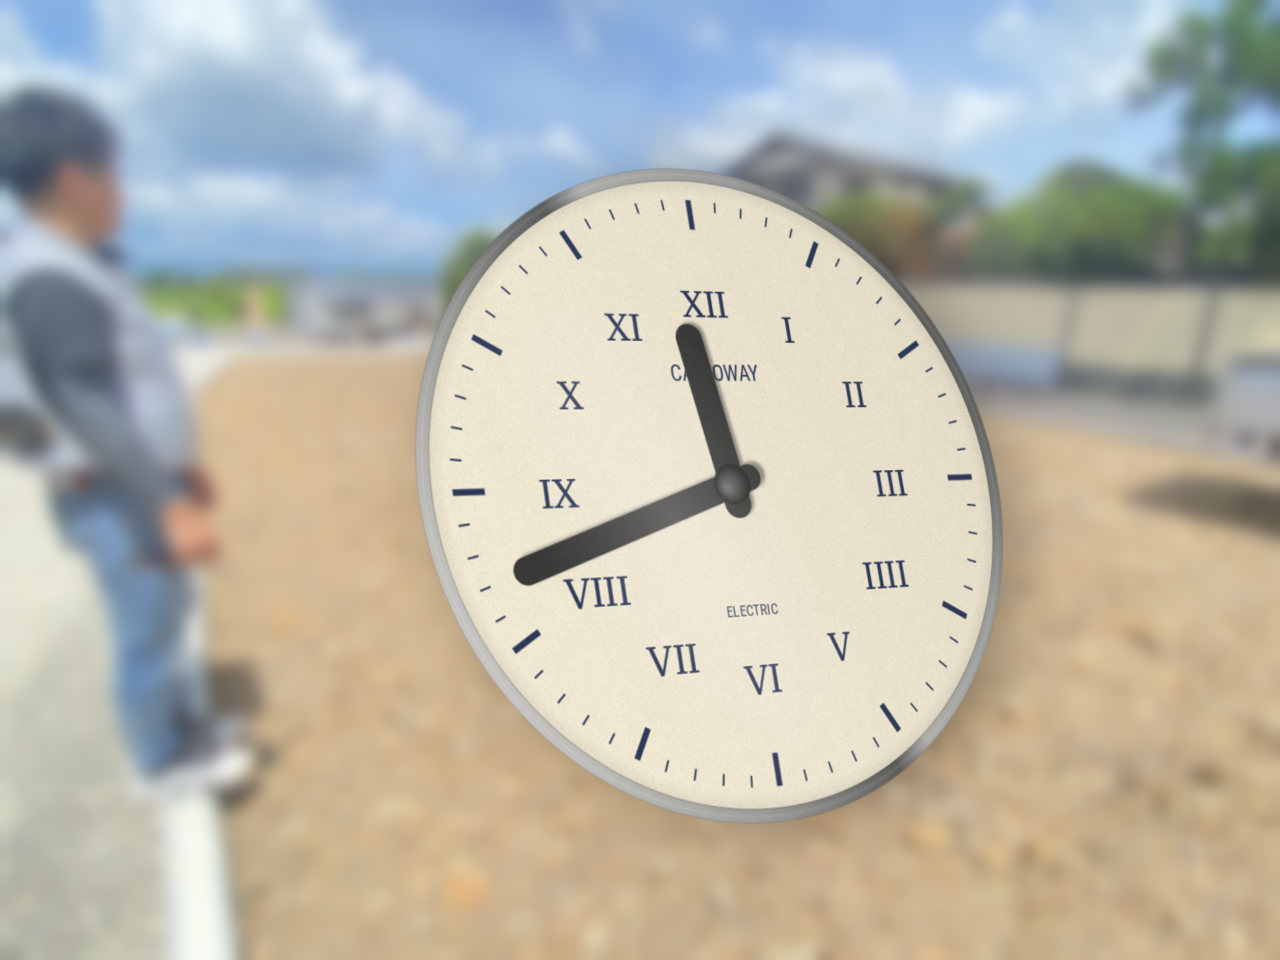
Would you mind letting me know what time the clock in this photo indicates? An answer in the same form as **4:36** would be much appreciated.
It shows **11:42**
